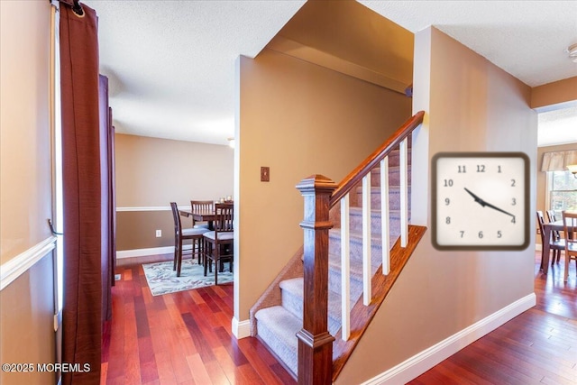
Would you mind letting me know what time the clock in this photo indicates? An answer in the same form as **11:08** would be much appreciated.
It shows **10:19**
